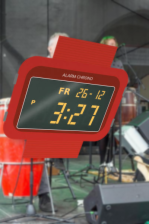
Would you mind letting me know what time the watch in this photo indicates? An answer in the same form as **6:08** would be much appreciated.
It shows **3:27**
